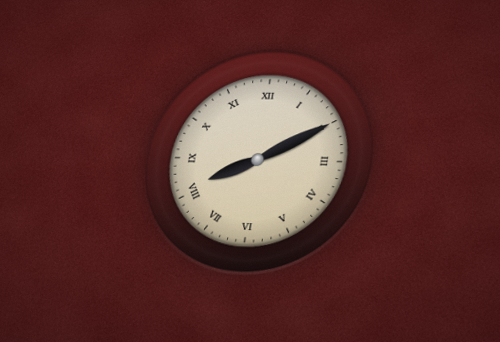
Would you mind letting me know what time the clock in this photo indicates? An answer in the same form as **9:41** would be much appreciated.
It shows **8:10**
